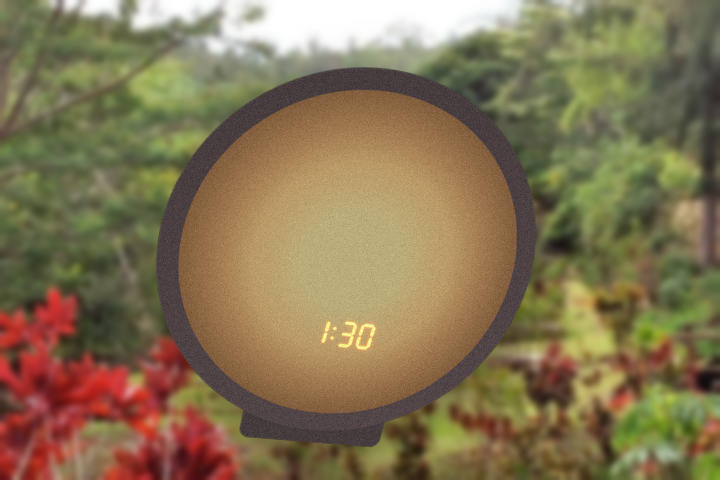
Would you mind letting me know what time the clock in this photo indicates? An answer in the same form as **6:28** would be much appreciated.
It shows **1:30**
